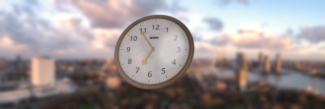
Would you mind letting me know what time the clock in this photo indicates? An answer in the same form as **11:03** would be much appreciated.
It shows **6:54**
